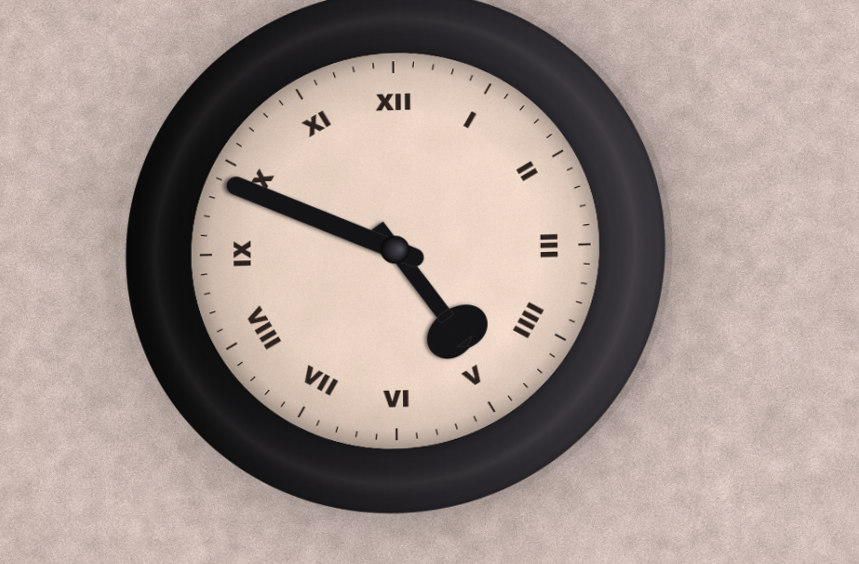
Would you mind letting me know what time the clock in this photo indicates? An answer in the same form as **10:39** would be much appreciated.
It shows **4:49**
